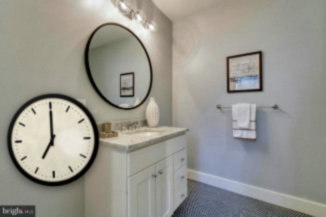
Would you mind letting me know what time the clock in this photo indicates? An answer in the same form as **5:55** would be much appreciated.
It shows **7:00**
